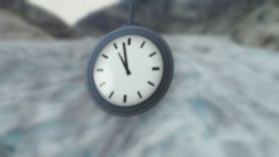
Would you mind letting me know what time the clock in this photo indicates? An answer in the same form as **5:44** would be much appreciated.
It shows **10:58**
